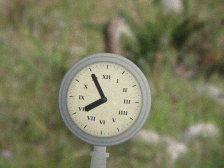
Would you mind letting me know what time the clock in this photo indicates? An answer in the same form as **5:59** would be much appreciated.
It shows **7:55**
